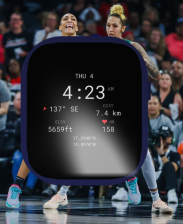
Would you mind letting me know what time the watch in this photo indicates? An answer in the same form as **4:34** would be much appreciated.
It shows **4:23**
